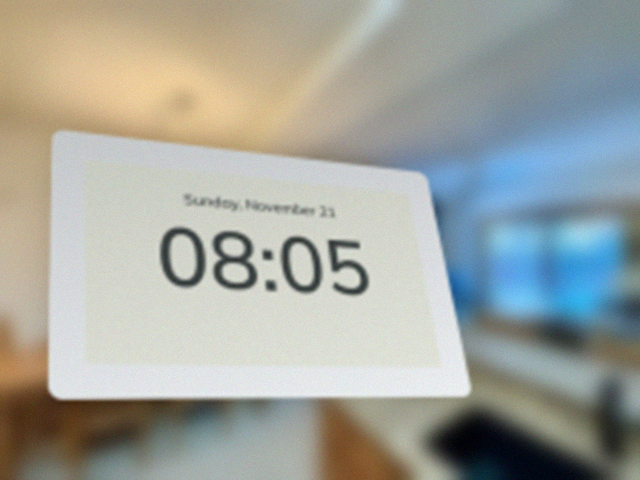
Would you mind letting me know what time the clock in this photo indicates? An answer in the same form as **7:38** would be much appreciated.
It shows **8:05**
